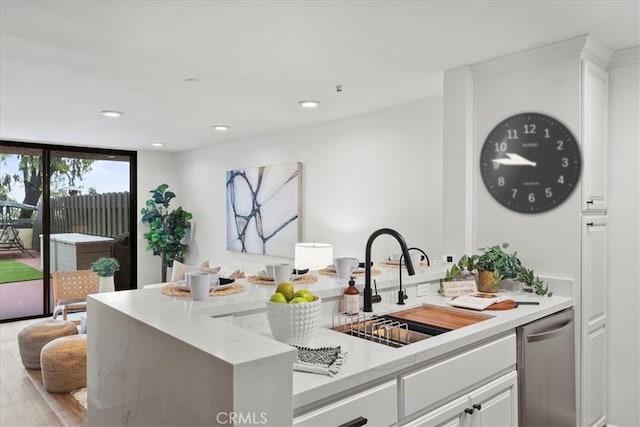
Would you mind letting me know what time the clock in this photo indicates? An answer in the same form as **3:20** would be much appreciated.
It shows **9:46**
